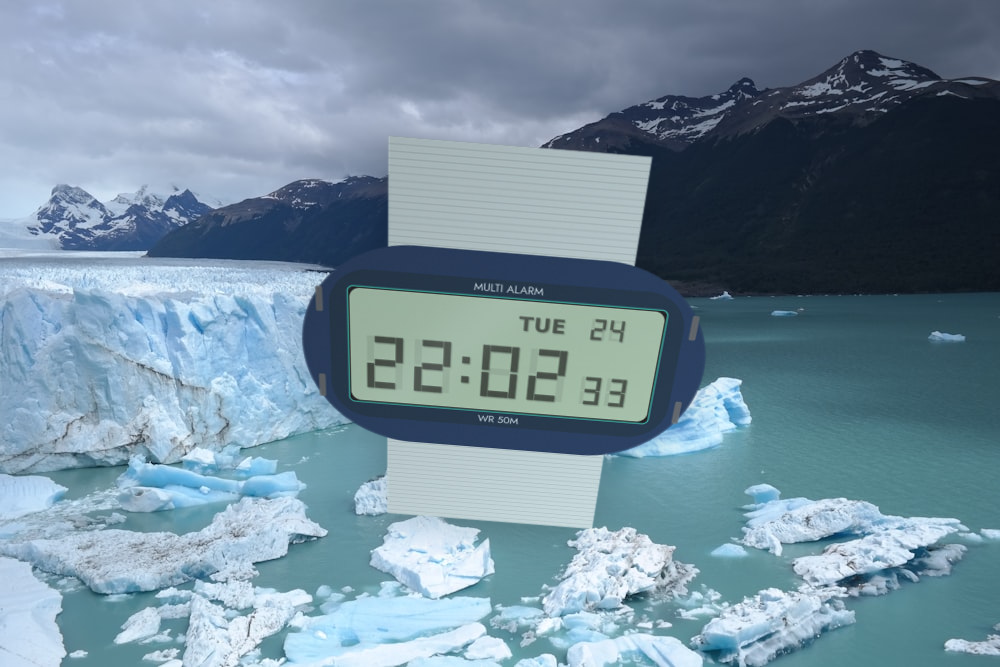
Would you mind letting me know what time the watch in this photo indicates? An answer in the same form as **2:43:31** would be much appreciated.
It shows **22:02:33**
